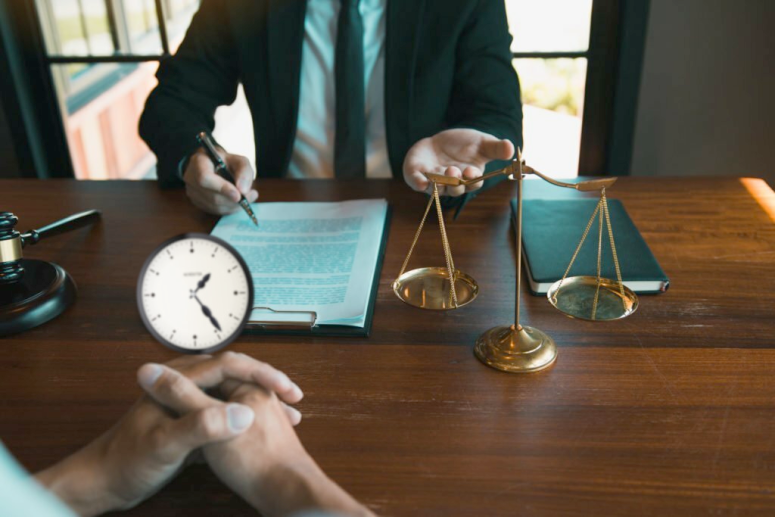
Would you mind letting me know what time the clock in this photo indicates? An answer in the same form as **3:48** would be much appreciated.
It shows **1:24**
